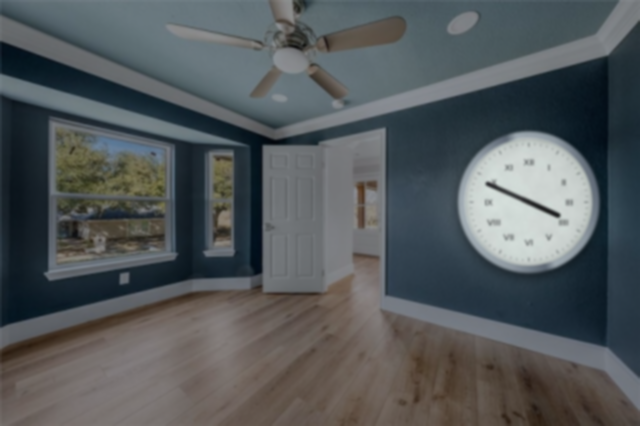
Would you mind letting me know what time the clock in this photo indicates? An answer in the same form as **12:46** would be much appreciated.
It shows **3:49**
